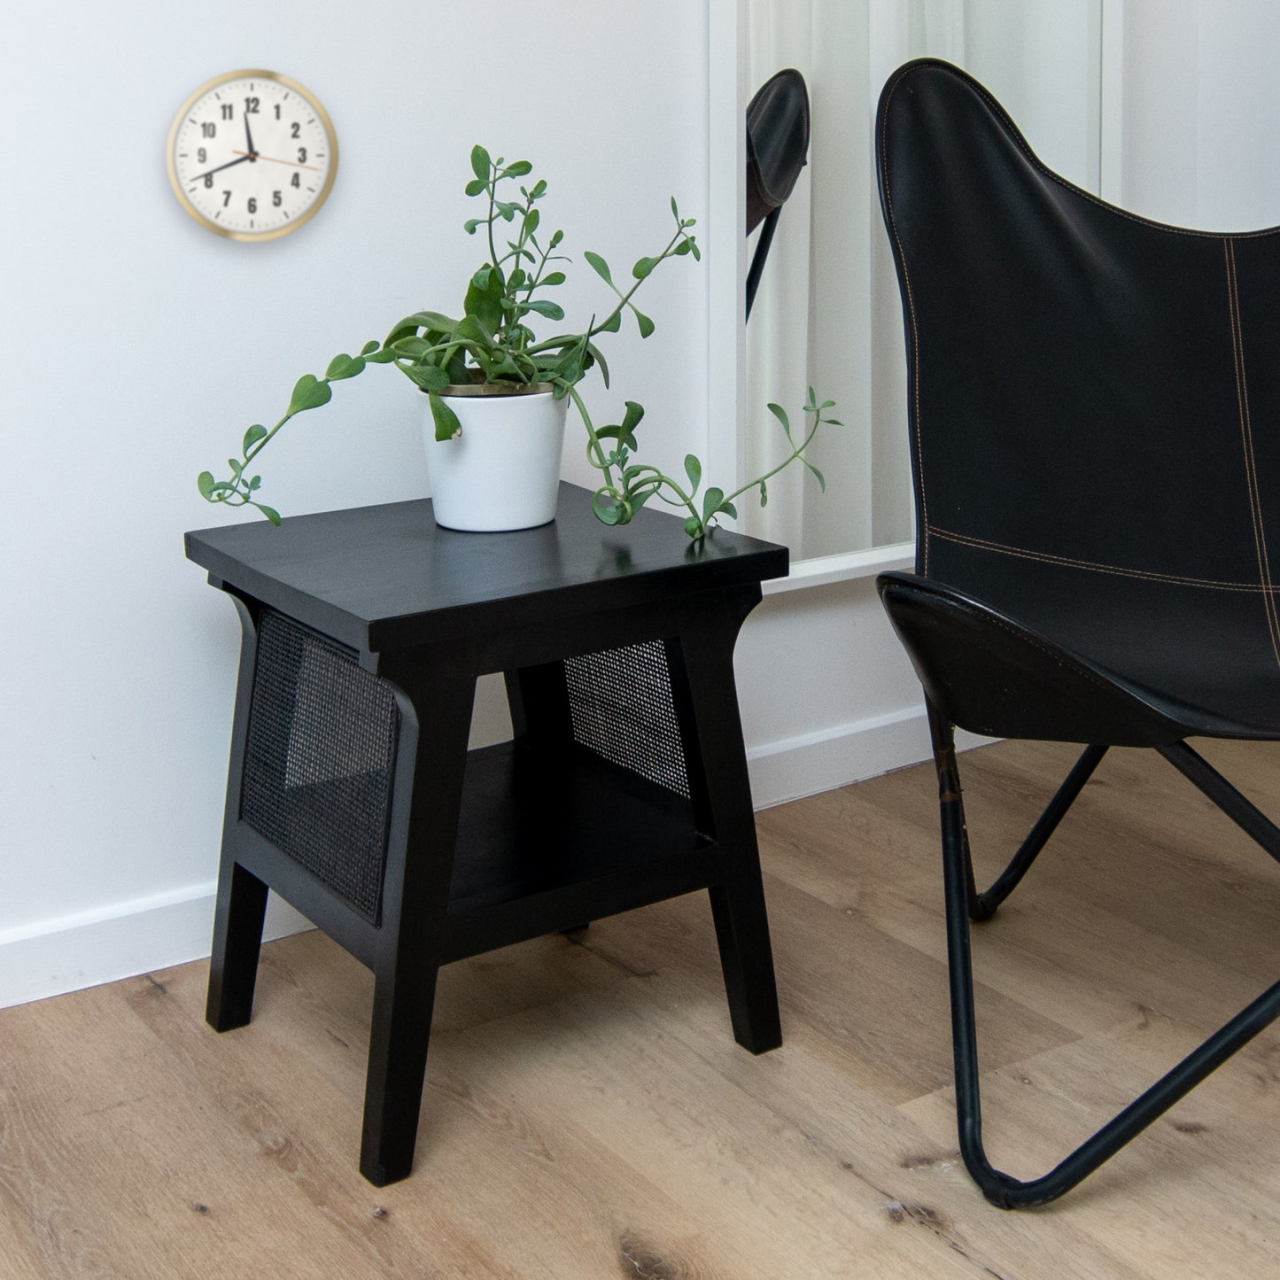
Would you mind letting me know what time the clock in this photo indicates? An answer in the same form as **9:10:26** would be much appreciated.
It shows **11:41:17**
